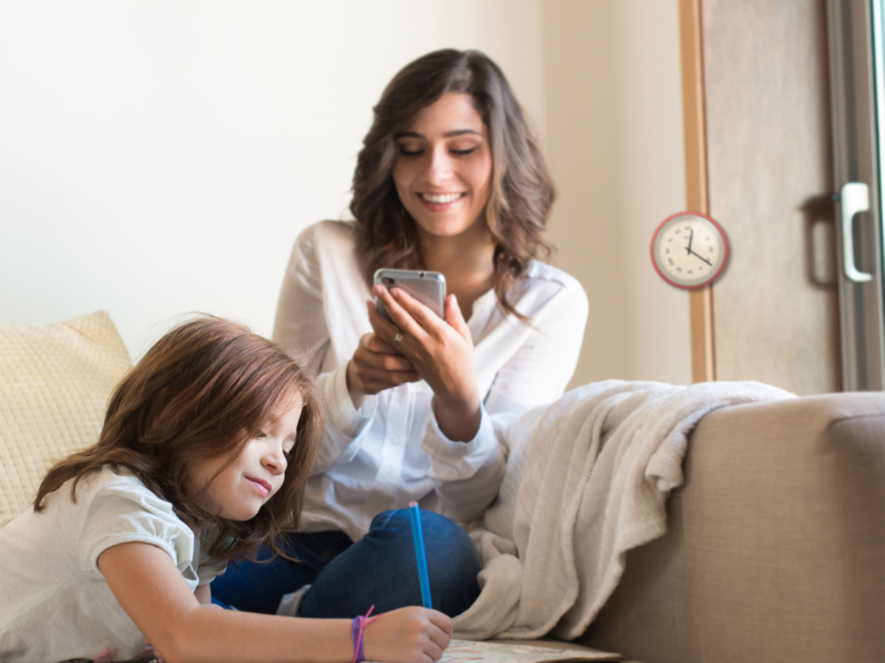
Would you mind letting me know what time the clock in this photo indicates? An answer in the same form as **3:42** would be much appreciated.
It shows **12:21**
